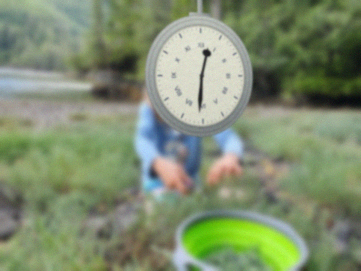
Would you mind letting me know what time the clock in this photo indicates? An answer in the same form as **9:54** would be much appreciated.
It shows **12:31**
